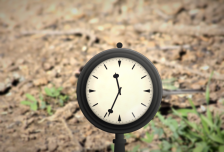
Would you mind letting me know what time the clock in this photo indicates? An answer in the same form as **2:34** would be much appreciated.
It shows **11:34**
